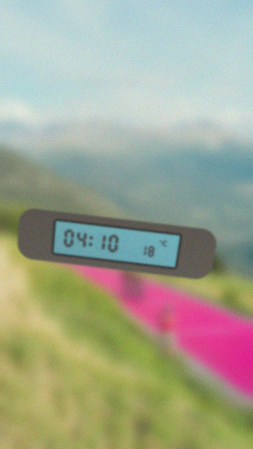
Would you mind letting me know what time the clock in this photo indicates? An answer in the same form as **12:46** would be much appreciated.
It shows **4:10**
